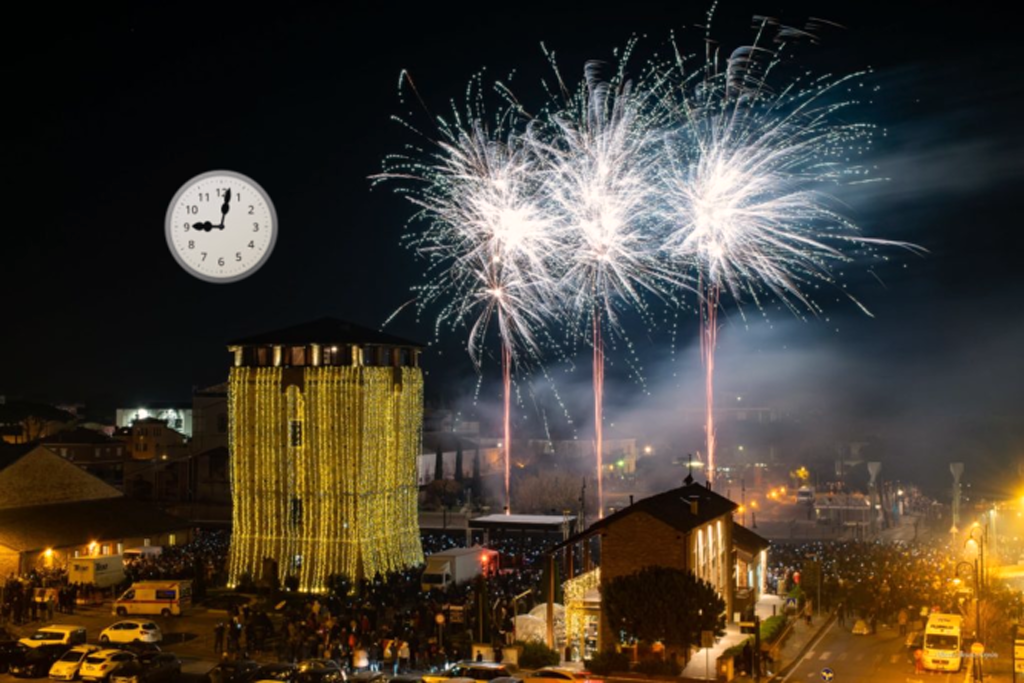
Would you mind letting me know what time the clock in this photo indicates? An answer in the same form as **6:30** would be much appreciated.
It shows **9:02**
